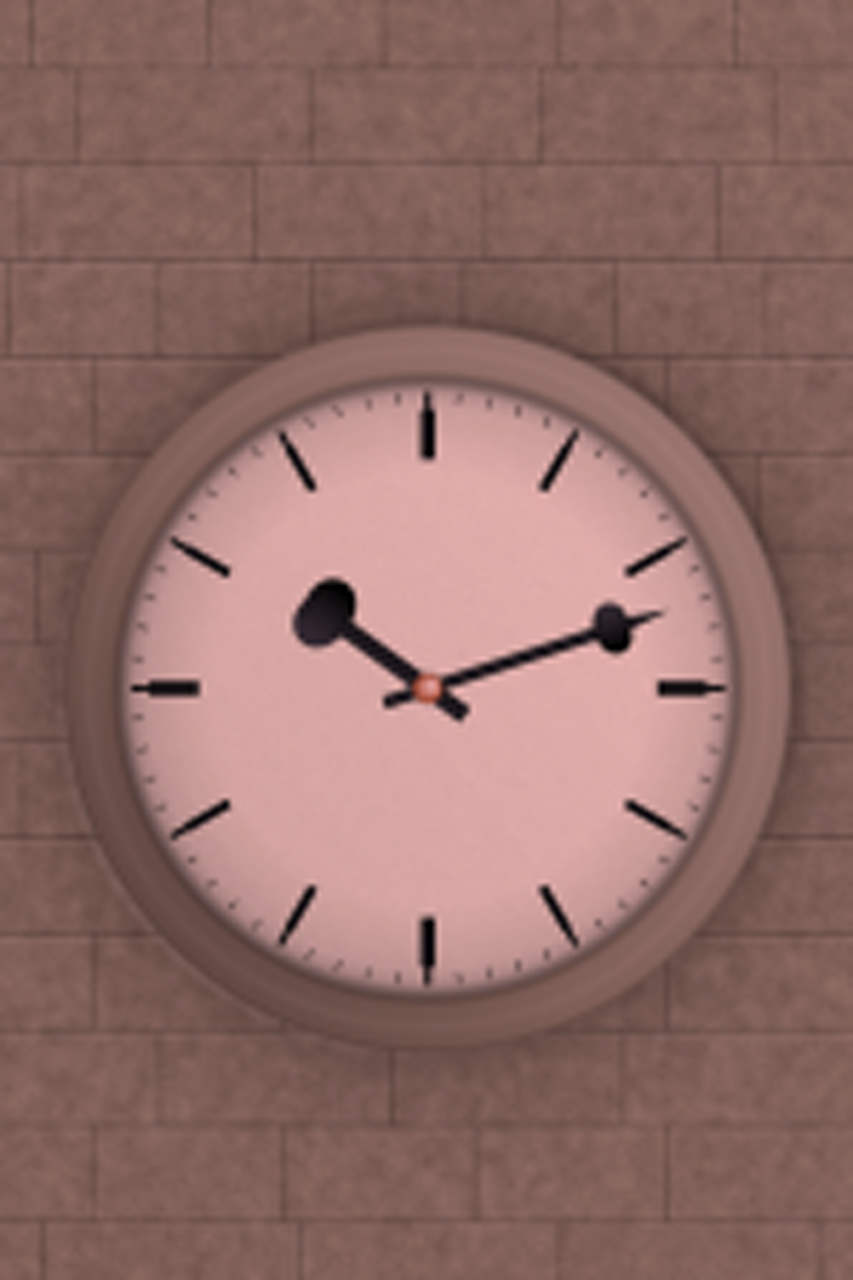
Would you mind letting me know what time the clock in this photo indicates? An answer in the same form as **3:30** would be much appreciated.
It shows **10:12**
